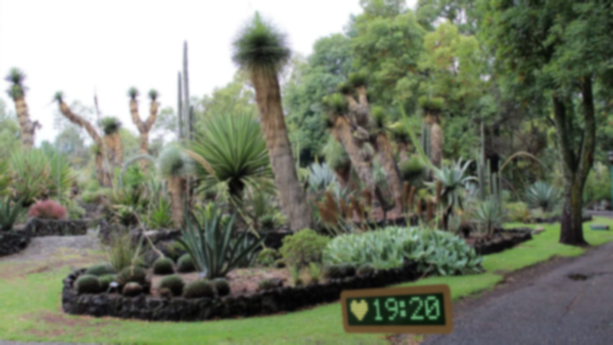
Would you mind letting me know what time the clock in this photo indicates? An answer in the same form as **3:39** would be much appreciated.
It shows **19:20**
